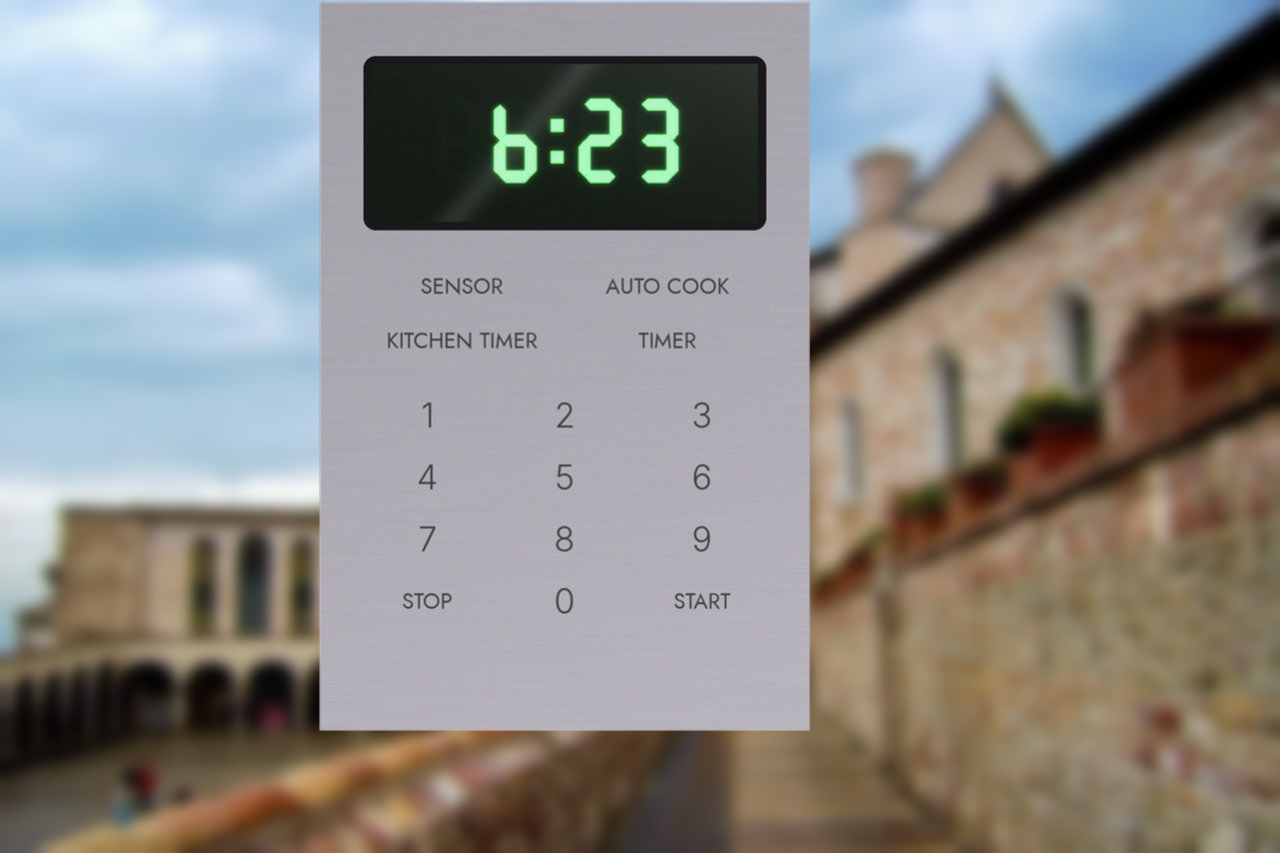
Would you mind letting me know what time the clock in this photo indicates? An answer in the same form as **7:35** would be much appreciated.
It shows **6:23**
